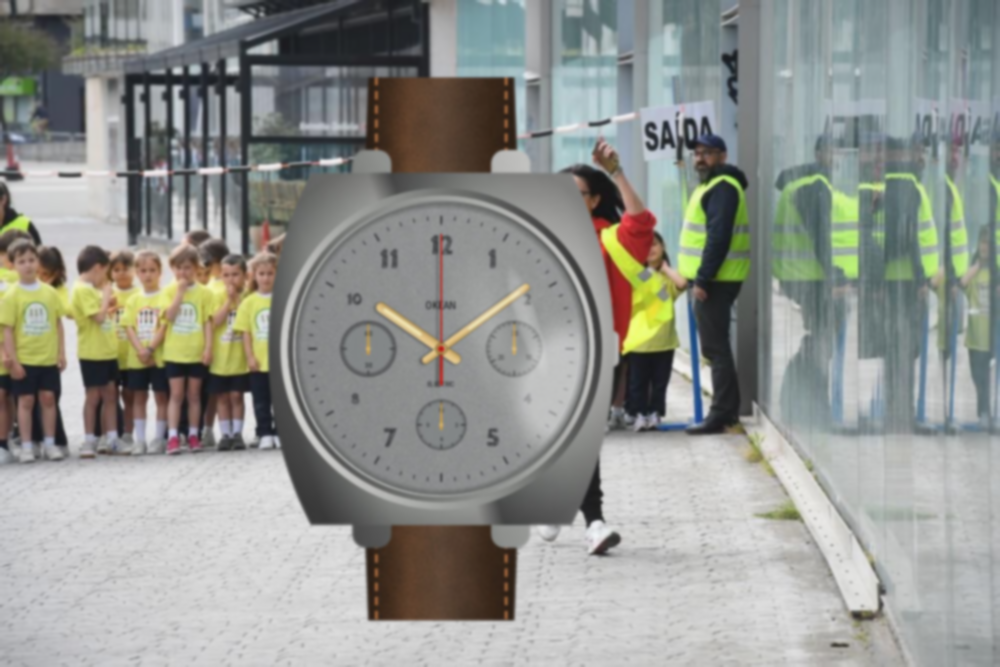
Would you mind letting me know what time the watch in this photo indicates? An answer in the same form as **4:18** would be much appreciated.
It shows **10:09**
